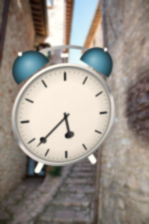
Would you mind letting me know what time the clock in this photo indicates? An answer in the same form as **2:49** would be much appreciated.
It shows **5:38**
